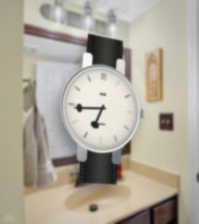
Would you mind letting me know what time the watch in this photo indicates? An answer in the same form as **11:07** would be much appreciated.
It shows **6:44**
